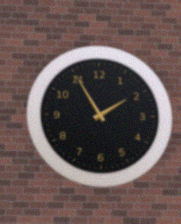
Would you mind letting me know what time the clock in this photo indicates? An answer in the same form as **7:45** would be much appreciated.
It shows **1:55**
